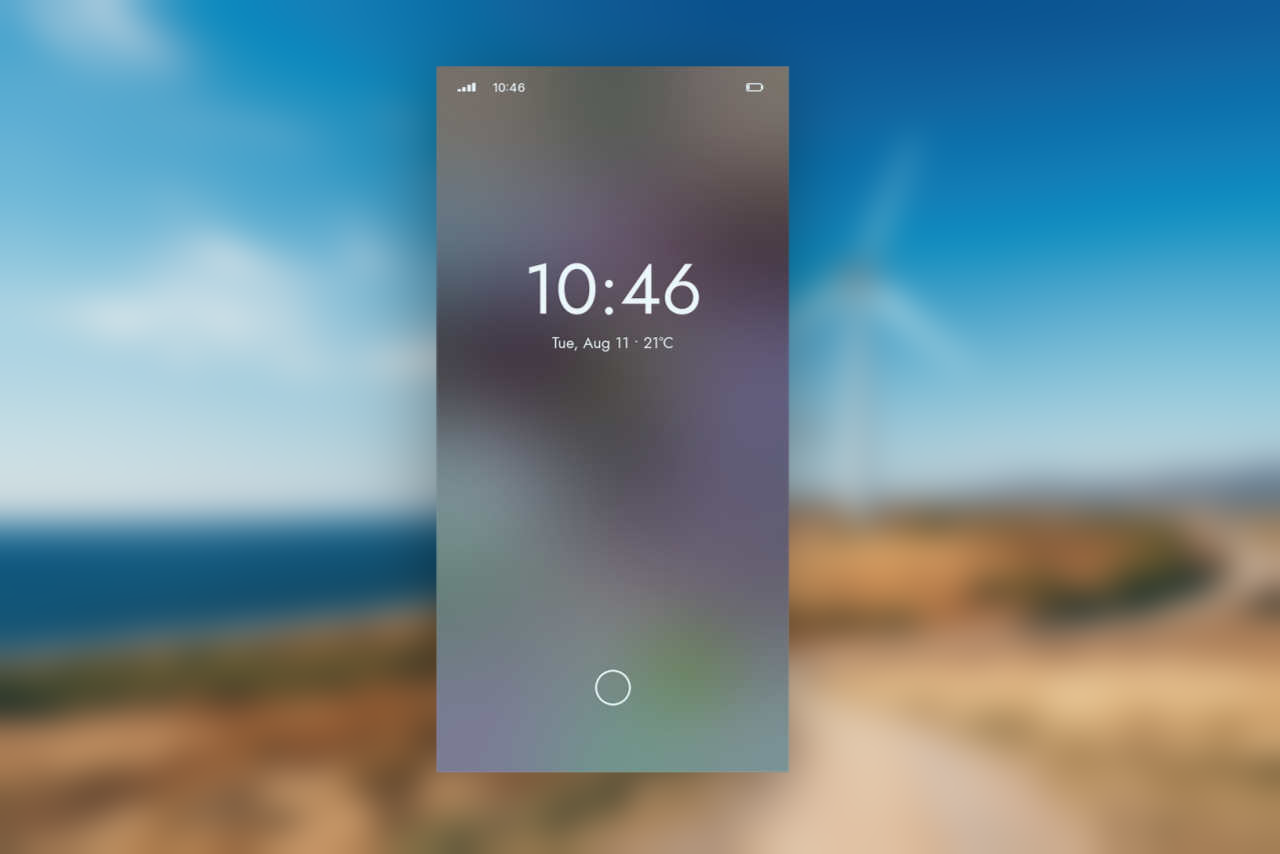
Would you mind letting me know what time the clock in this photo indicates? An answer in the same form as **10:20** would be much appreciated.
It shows **10:46**
